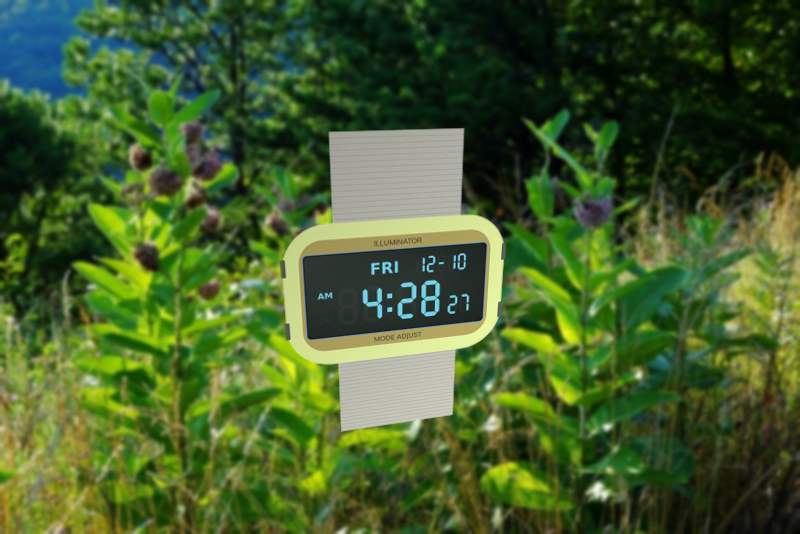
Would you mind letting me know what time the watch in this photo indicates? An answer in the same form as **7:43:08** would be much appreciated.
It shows **4:28:27**
